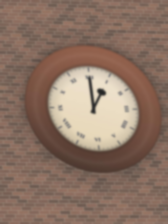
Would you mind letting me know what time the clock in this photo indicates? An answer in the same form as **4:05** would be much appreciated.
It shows **1:00**
